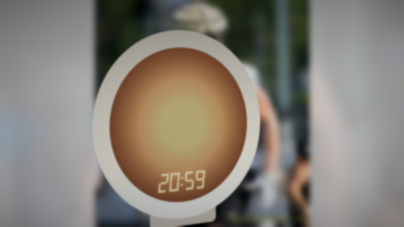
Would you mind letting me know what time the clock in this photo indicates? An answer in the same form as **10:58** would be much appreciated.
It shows **20:59**
